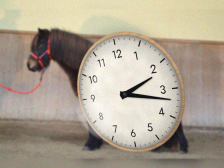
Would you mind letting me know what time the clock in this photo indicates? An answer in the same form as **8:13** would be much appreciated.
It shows **2:17**
